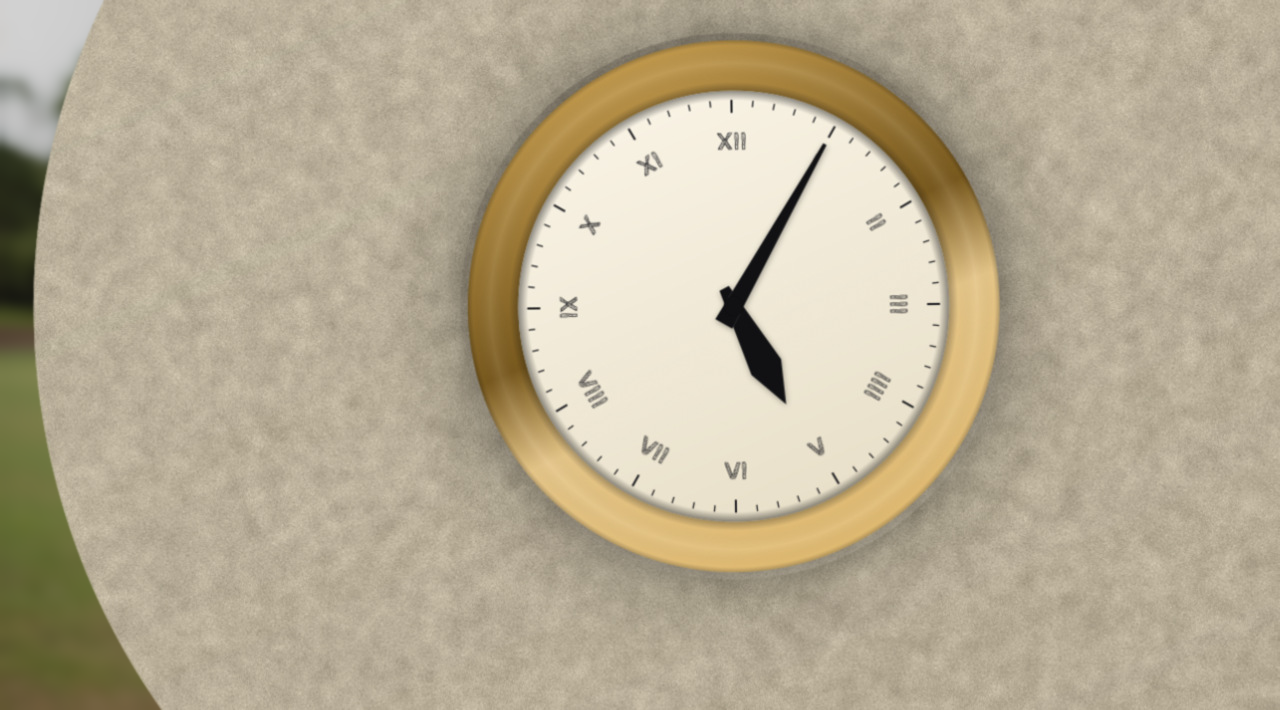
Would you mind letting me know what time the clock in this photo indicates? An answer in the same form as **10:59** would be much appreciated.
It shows **5:05**
